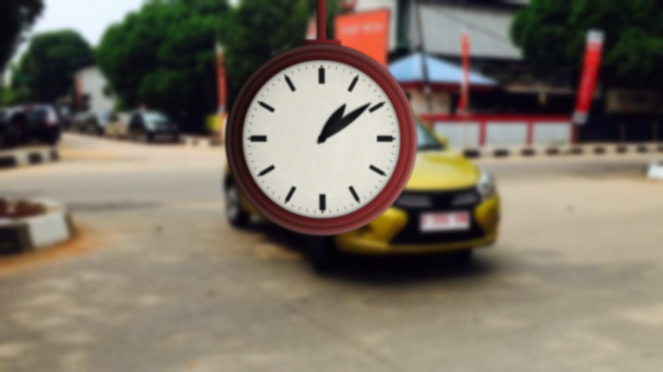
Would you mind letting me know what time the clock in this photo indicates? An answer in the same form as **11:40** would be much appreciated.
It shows **1:09**
